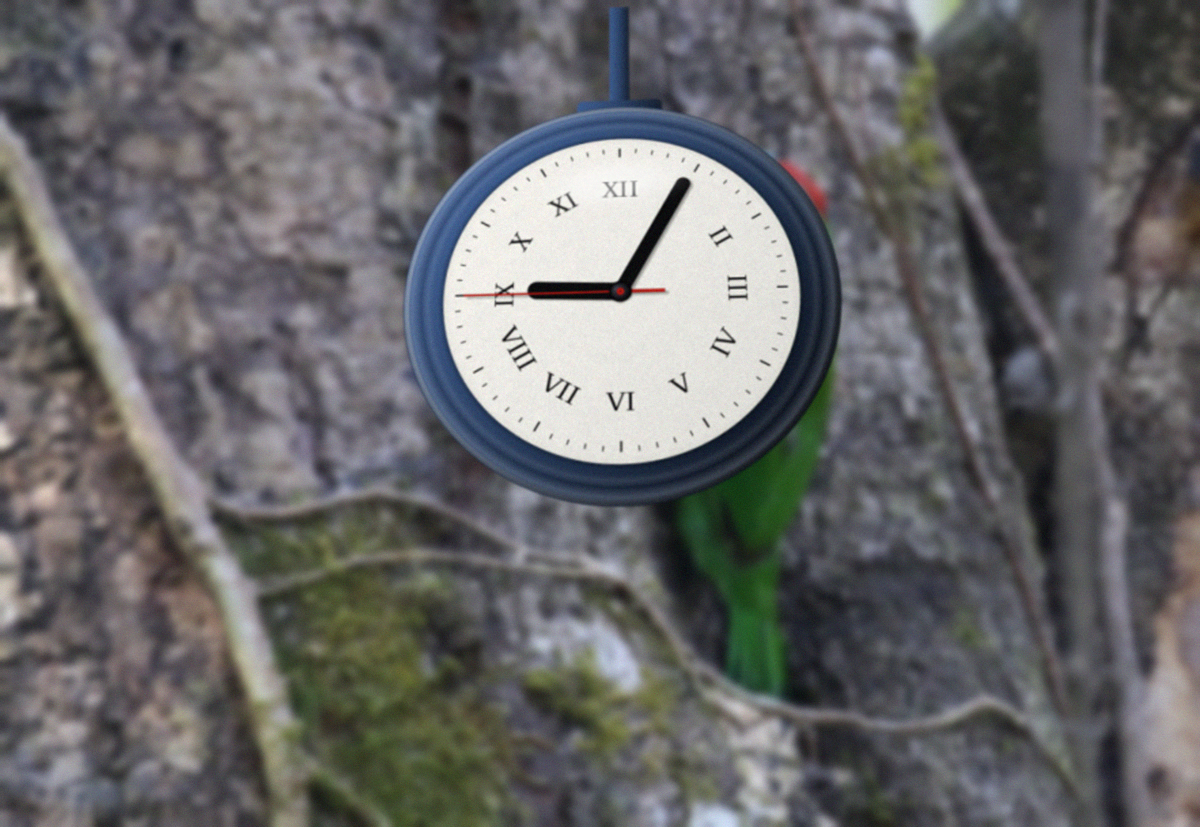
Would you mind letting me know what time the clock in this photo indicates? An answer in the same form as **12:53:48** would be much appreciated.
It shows **9:04:45**
